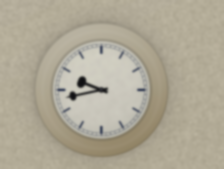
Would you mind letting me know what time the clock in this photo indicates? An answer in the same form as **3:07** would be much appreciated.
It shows **9:43**
